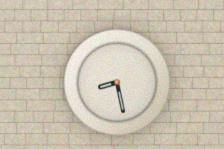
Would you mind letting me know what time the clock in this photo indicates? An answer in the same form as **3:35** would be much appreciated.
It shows **8:28**
